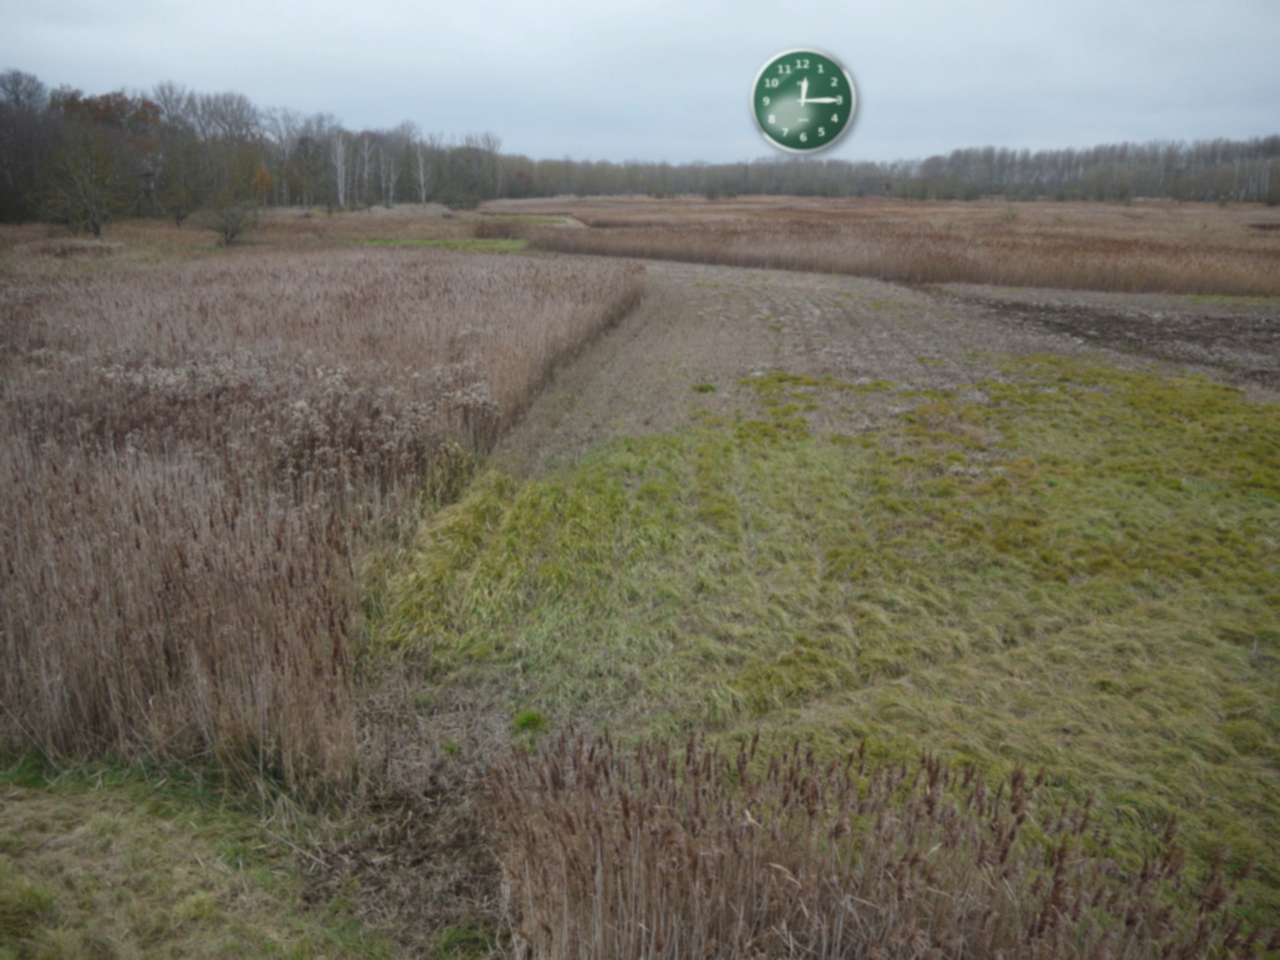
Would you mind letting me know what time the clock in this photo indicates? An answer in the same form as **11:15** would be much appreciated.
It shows **12:15**
